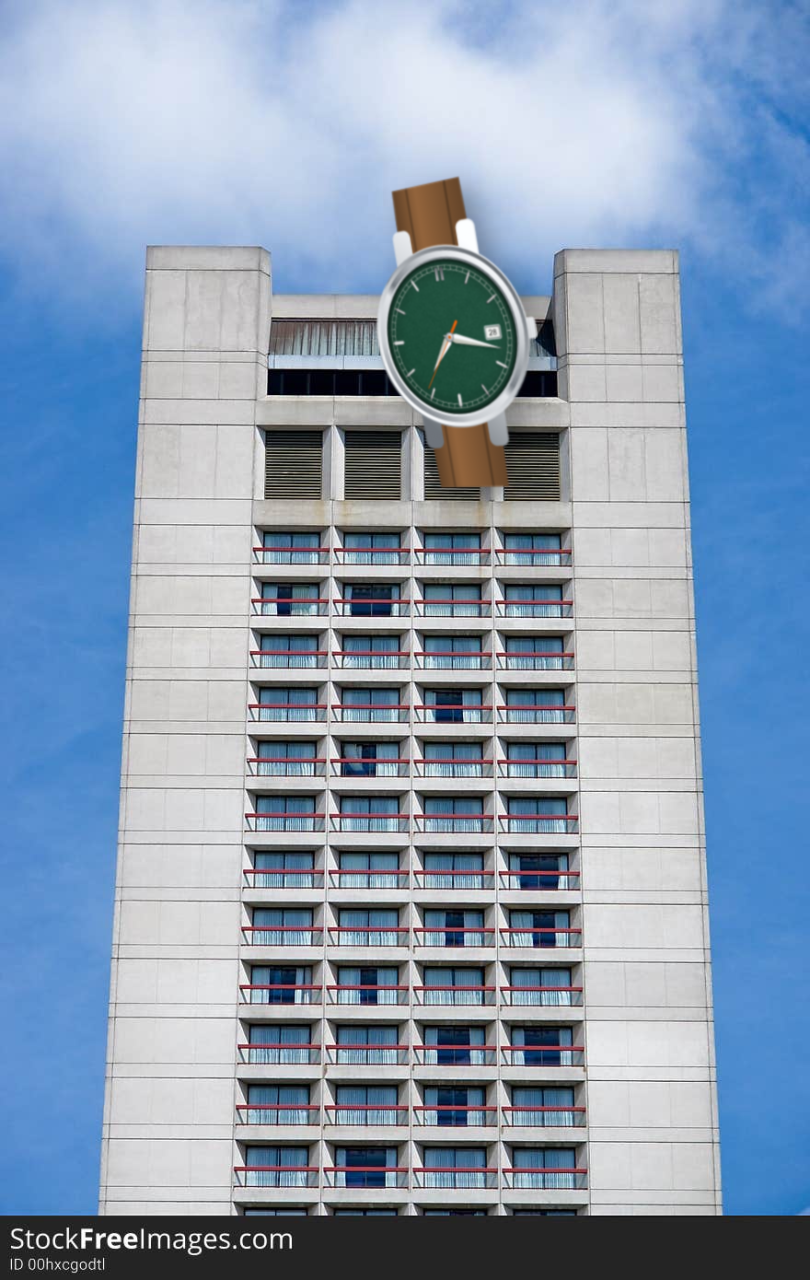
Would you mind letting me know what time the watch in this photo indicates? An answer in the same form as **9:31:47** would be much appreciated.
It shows **7:17:36**
